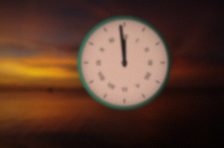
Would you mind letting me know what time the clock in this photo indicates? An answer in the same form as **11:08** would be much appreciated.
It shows **11:59**
